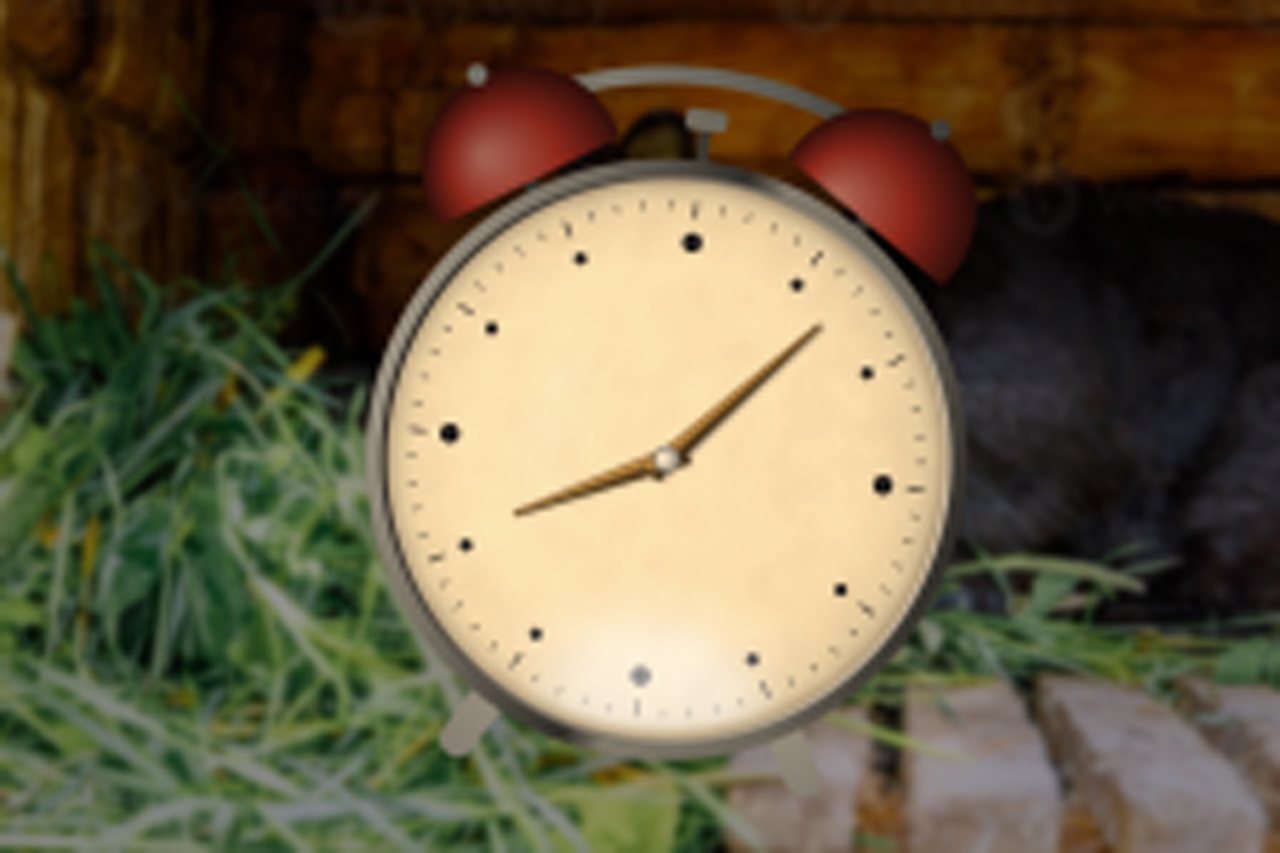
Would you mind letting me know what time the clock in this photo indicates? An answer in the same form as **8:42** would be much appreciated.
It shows **8:07**
